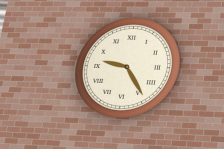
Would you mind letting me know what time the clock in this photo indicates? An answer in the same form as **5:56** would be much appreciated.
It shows **9:24**
